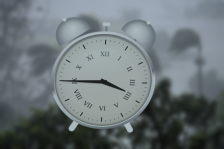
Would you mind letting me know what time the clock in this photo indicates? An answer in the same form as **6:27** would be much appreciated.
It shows **3:45**
